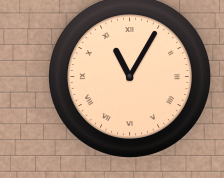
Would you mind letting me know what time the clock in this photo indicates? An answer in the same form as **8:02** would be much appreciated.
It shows **11:05**
